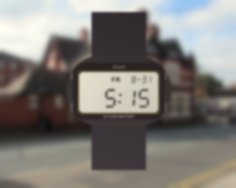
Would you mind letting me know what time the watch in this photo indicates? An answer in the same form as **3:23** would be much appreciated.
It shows **5:15**
